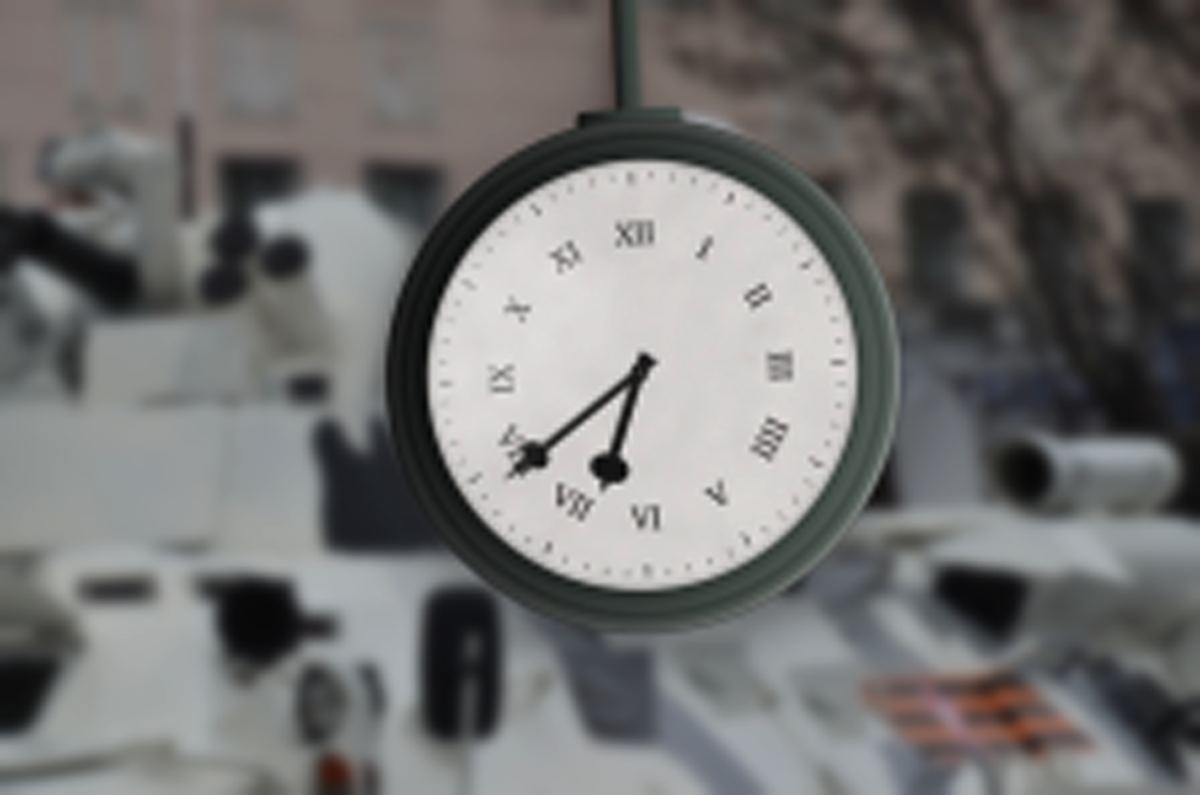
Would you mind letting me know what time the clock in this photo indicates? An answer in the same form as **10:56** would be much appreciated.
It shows **6:39**
